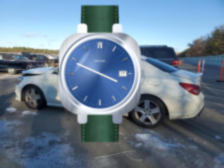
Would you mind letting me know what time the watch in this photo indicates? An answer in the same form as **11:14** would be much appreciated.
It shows **3:49**
